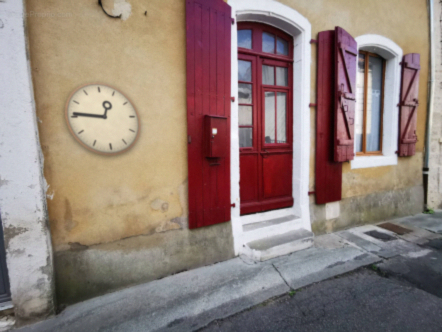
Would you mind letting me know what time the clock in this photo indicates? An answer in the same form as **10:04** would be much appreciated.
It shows **12:46**
